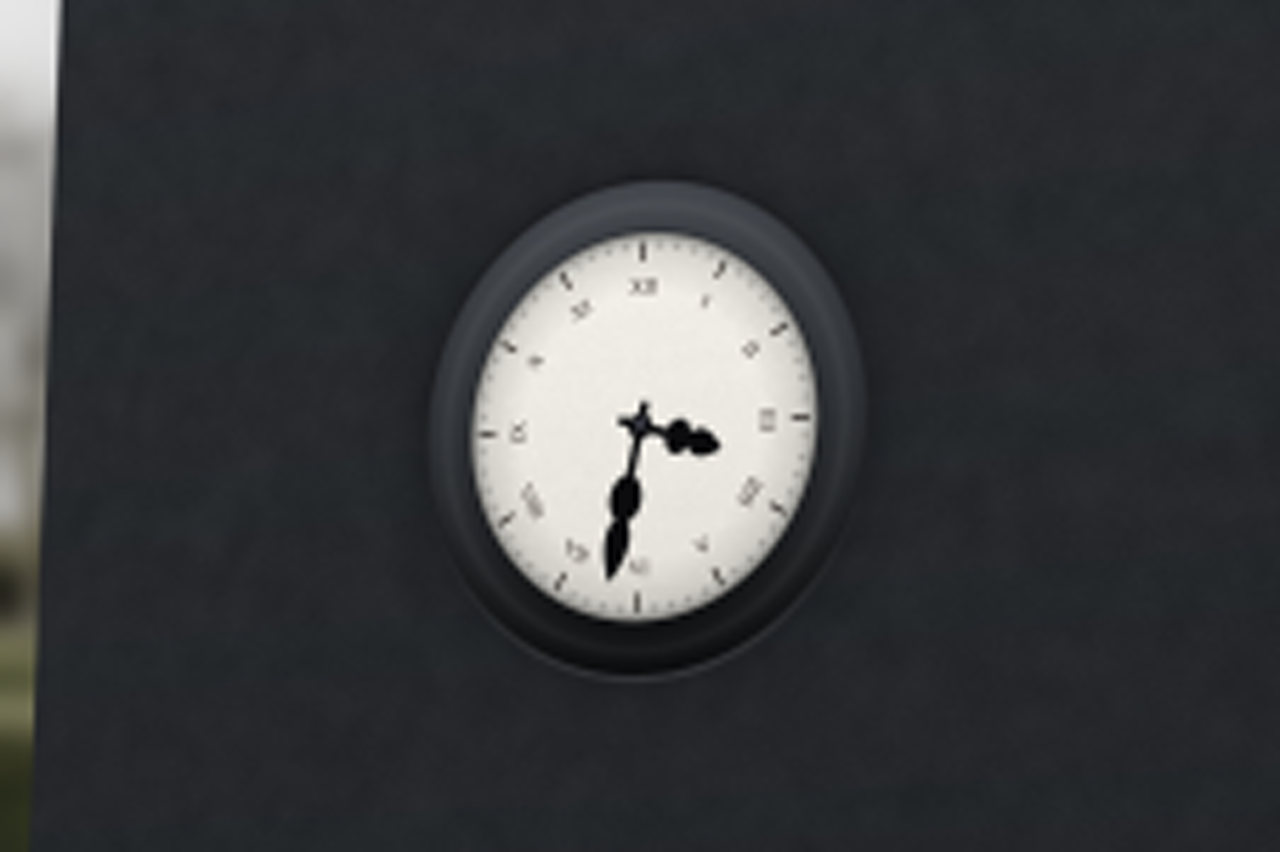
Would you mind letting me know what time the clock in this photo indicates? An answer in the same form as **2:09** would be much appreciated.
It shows **3:32**
